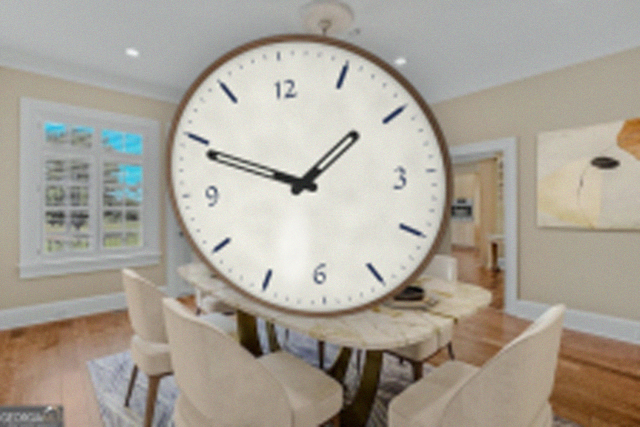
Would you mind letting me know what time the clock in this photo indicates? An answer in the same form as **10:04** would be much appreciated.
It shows **1:49**
